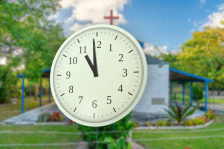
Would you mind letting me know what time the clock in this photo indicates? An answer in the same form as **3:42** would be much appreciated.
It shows **10:59**
